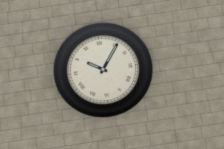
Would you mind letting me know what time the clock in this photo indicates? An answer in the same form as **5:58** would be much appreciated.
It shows **10:06**
